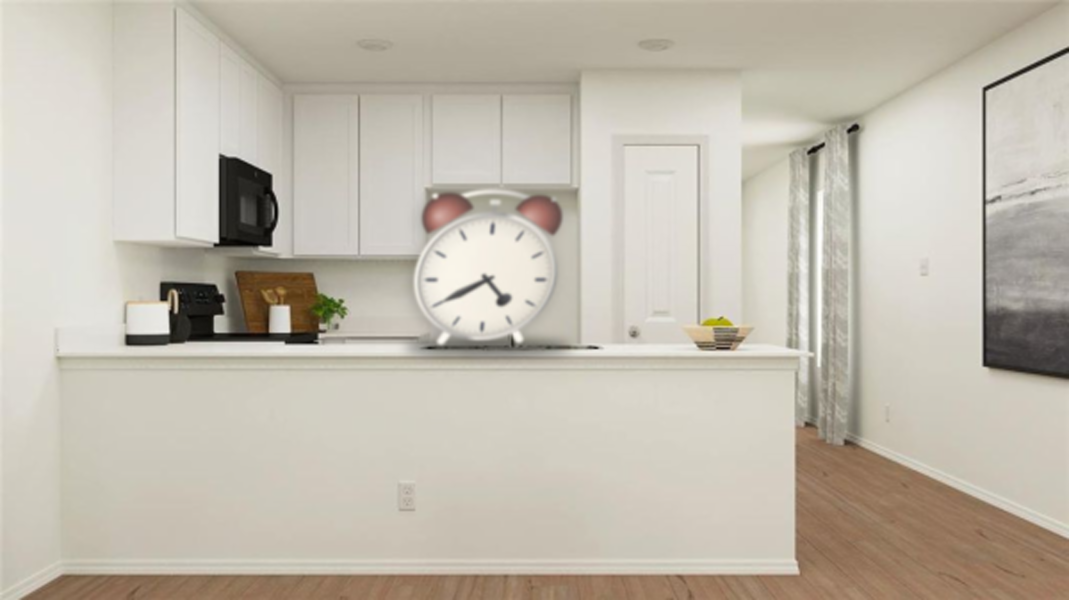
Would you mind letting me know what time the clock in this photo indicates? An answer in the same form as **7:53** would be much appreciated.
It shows **4:40**
